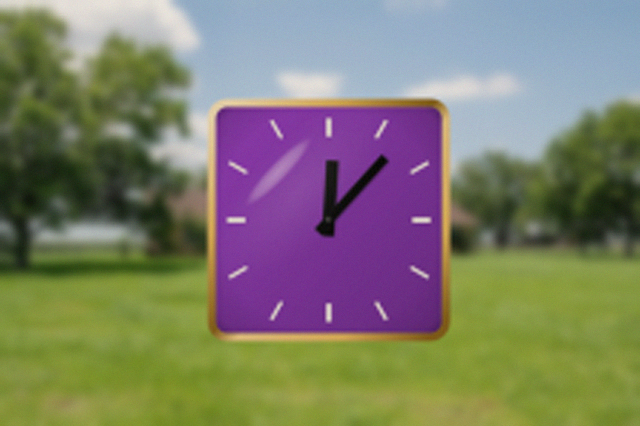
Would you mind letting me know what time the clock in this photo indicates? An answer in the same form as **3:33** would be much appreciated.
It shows **12:07**
